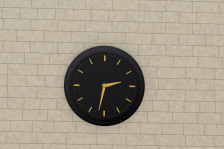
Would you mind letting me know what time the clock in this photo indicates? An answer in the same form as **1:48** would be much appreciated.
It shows **2:32**
